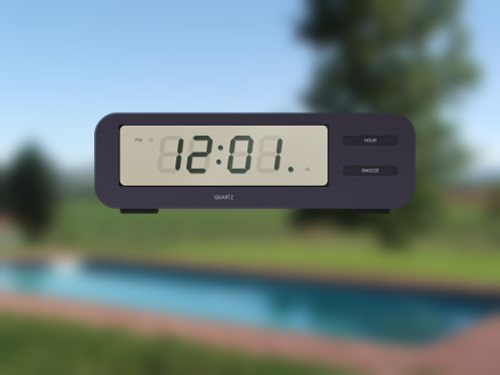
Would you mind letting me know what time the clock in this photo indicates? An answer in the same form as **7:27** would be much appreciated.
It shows **12:01**
